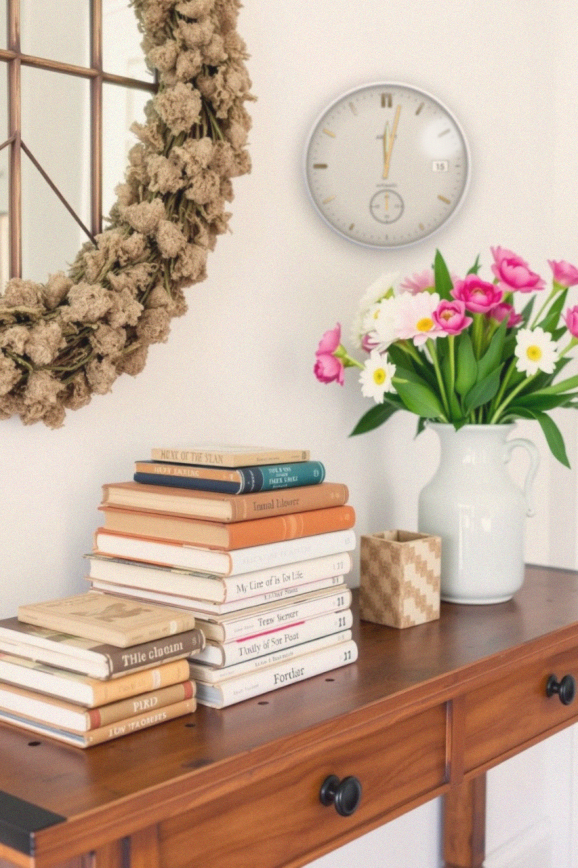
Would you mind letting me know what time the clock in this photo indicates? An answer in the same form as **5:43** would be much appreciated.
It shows **12:02**
